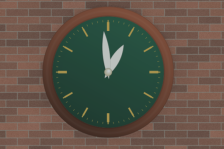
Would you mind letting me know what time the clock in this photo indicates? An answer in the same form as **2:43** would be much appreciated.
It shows **12:59**
